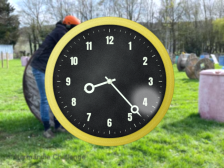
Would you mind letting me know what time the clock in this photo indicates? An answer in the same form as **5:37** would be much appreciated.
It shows **8:23**
